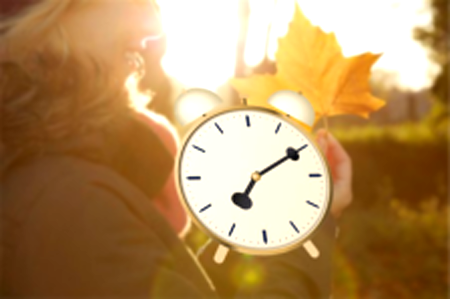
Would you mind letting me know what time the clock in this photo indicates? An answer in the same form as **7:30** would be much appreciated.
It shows **7:10**
